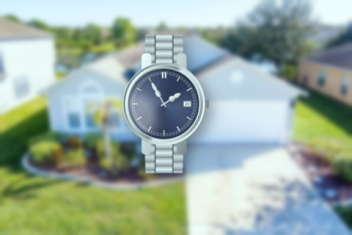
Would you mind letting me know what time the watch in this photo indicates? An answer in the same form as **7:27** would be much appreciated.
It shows **1:55**
